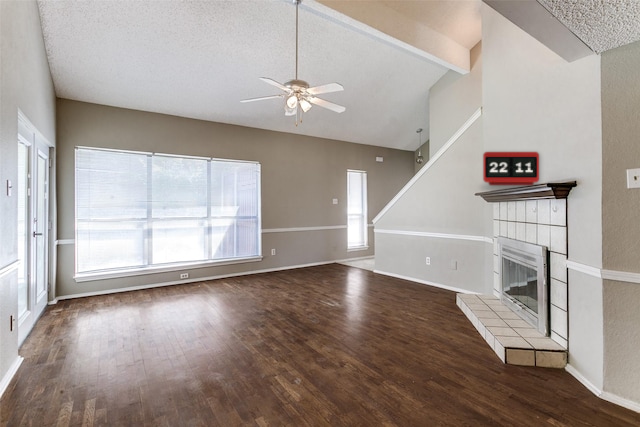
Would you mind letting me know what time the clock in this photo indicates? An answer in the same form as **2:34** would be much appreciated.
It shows **22:11**
